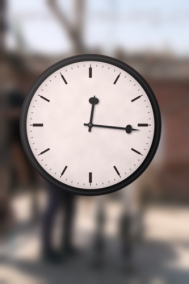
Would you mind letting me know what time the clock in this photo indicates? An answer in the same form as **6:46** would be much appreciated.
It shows **12:16**
